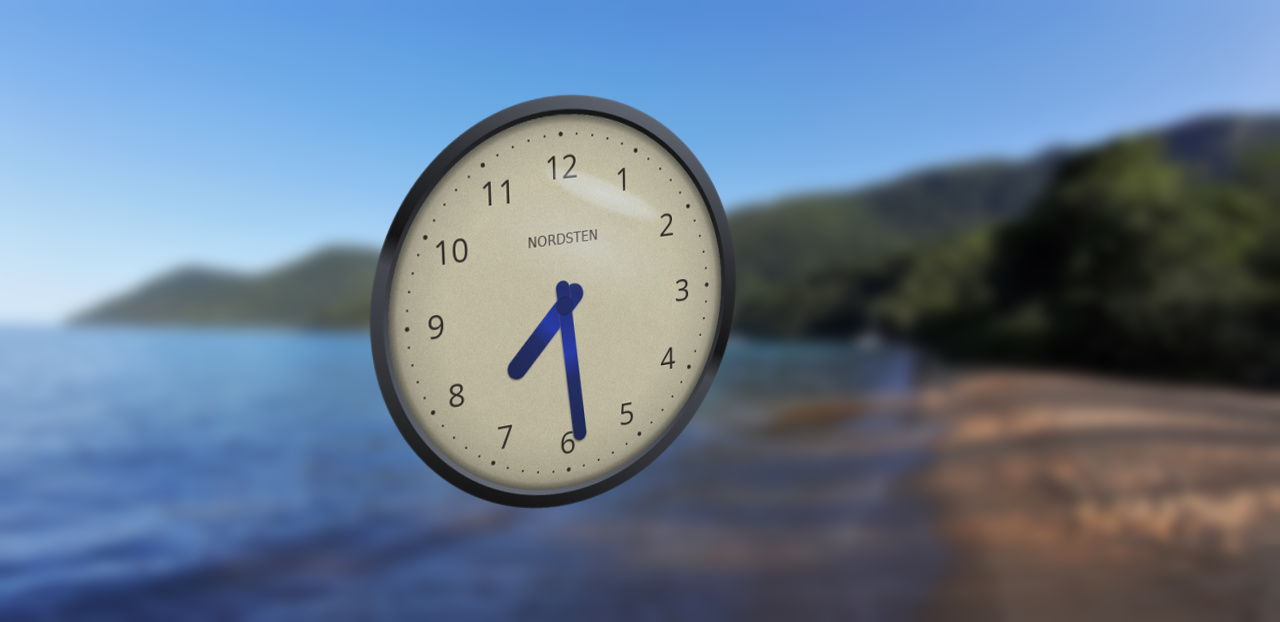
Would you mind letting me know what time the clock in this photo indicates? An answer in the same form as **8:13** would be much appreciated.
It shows **7:29**
